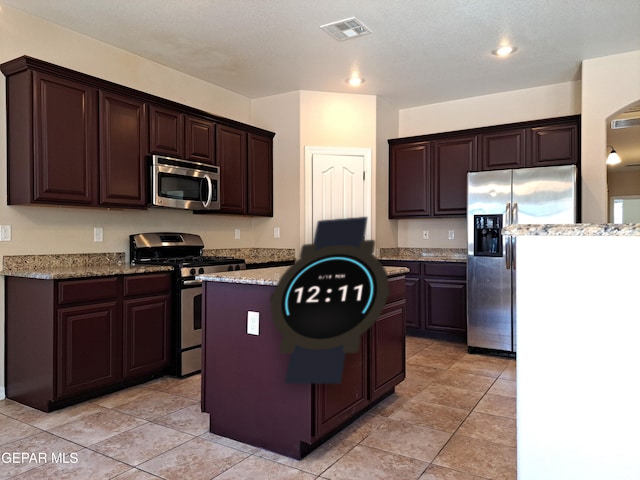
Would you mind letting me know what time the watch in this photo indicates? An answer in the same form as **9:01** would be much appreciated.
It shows **12:11**
